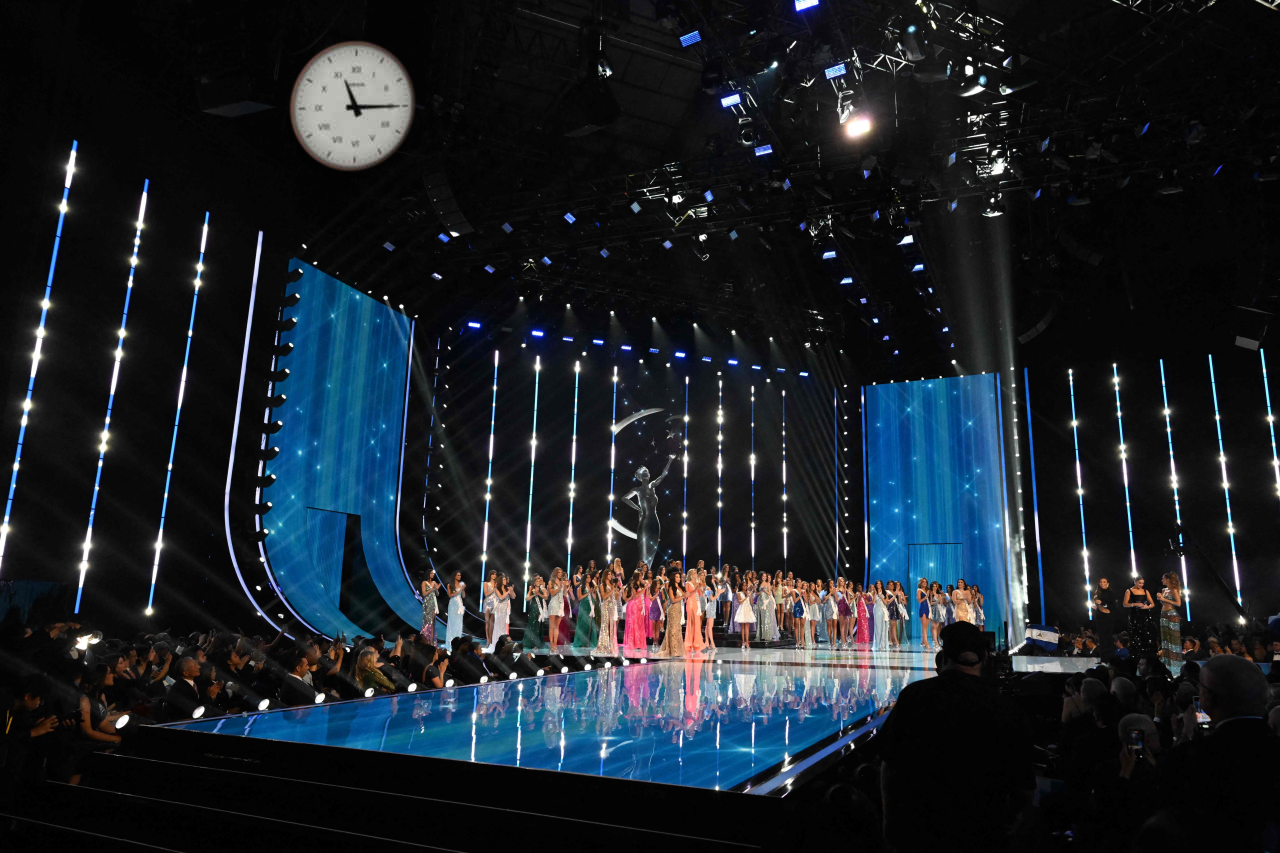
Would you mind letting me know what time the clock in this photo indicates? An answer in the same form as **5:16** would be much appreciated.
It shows **11:15**
